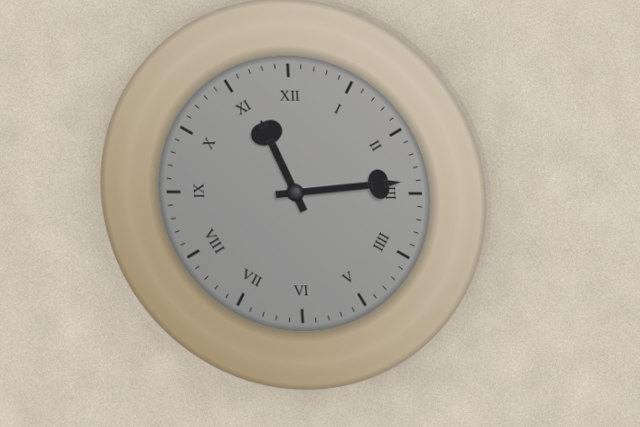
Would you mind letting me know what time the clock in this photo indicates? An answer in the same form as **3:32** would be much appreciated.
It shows **11:14**
